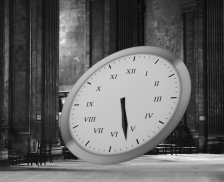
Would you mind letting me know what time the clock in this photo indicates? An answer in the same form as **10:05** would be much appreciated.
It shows **5:27**
